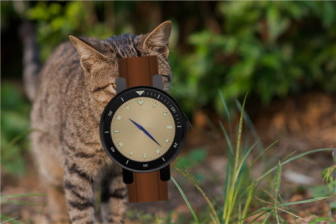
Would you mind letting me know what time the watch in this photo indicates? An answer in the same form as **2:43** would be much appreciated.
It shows **10:23**
